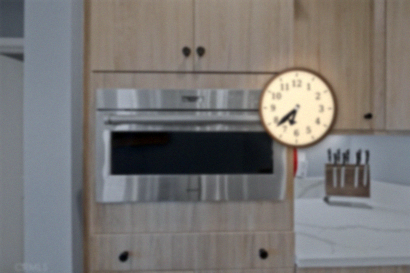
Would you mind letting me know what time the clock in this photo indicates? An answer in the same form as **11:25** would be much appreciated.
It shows **6:38**
